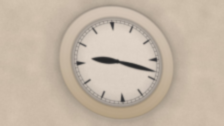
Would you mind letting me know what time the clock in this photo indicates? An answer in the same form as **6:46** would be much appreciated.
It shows **9:18**
